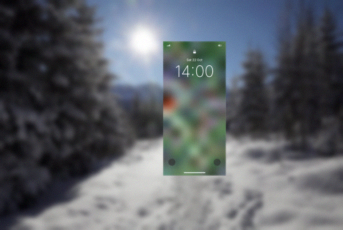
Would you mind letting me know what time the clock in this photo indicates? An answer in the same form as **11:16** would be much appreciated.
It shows **14:00**
